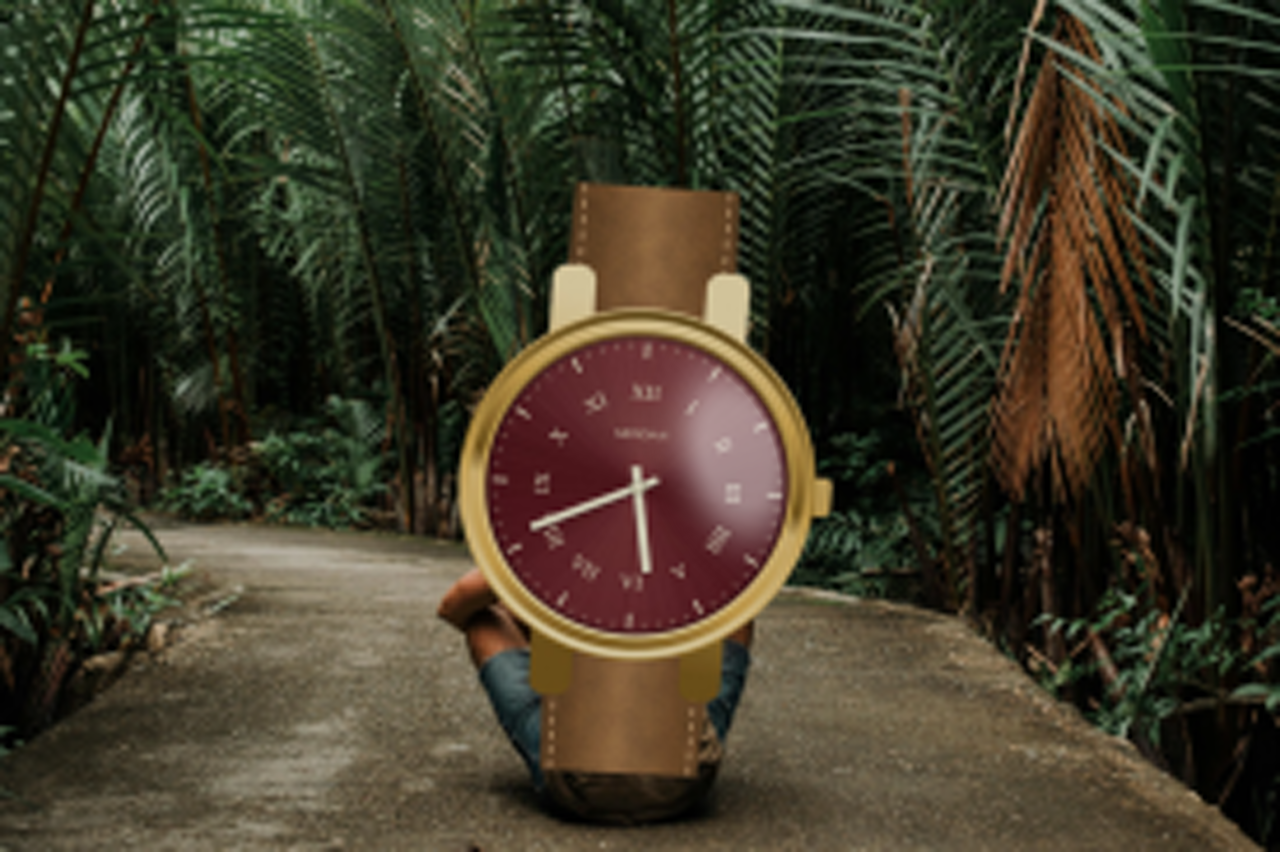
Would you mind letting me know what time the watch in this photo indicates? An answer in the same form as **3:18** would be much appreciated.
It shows **5:41**
